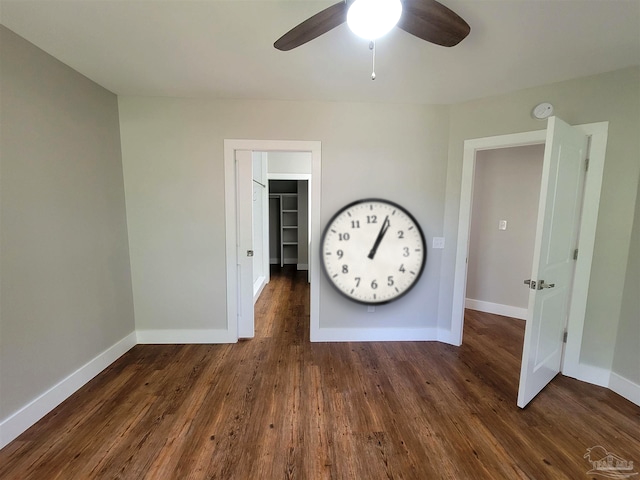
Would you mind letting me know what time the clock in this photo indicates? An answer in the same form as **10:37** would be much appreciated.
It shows **1:04**
